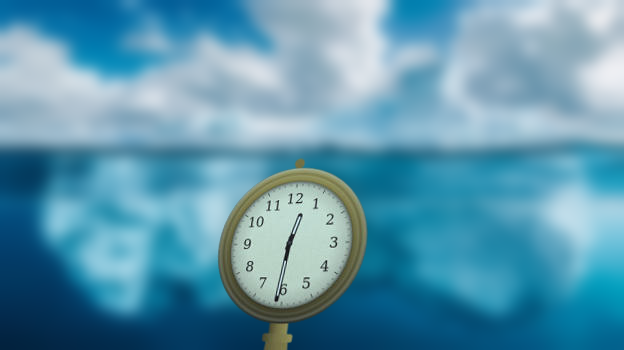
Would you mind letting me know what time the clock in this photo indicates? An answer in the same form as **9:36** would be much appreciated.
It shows **12:31**
